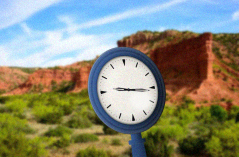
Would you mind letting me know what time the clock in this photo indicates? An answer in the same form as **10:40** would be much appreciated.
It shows **9:16**
